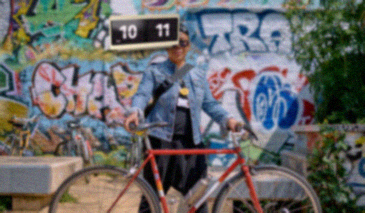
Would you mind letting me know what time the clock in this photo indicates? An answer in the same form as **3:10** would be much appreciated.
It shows **10:11**
